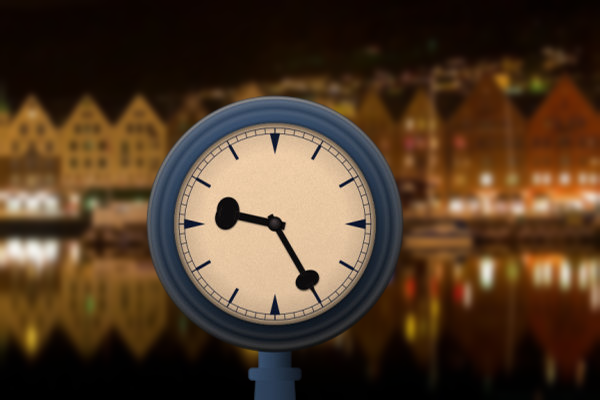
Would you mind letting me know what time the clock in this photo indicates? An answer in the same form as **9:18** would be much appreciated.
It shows **9:25**
